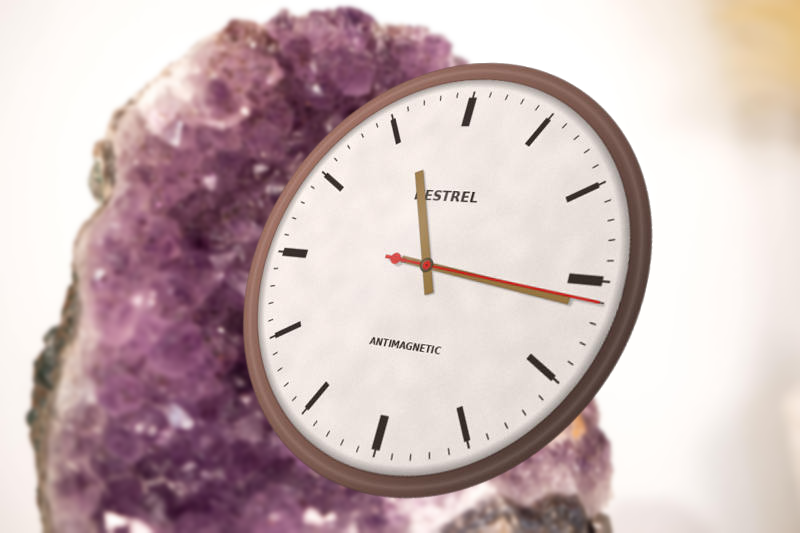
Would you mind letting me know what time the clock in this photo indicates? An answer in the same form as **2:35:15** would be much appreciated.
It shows **11:16:16**
